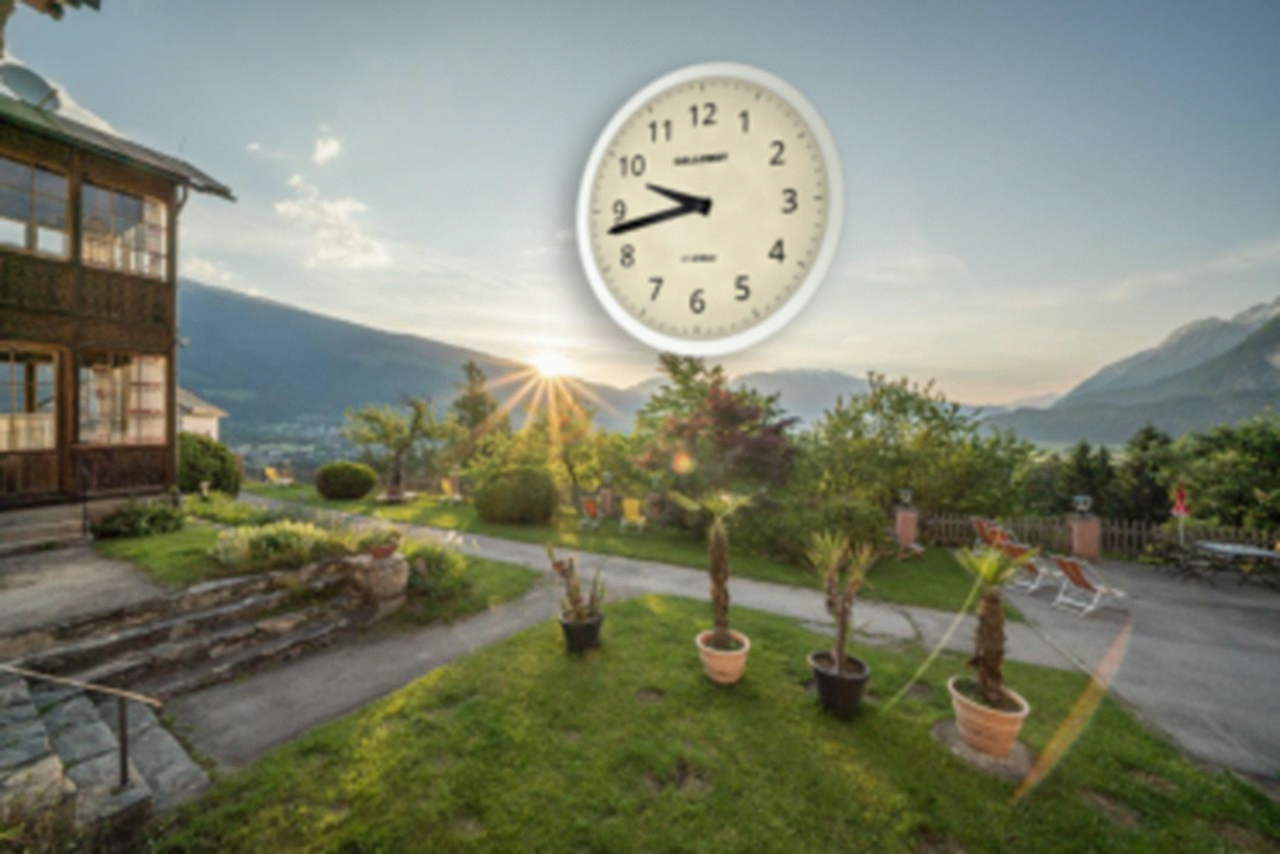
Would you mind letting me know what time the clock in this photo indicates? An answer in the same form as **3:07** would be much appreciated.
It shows **9:43**
